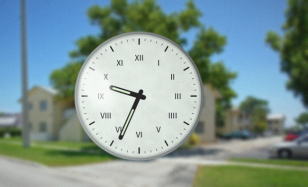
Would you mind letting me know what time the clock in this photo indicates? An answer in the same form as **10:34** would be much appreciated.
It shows **9:34**
